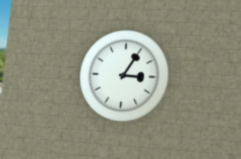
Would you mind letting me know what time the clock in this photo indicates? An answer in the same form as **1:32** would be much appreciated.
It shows **3:05**
